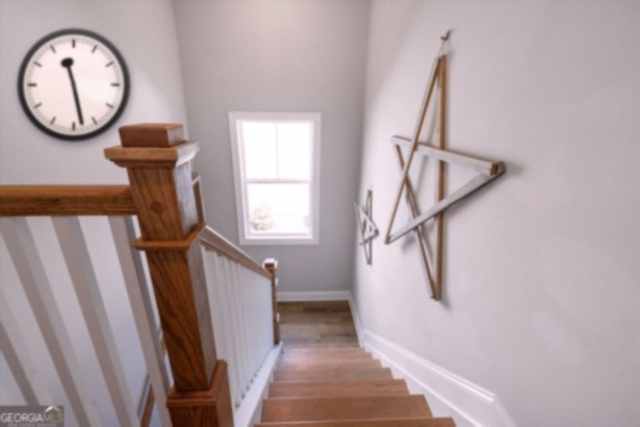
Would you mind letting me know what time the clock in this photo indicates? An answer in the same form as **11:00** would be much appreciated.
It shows **11:28**
